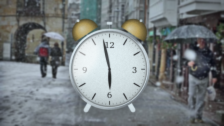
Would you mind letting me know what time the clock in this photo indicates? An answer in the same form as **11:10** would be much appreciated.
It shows **5:58**
